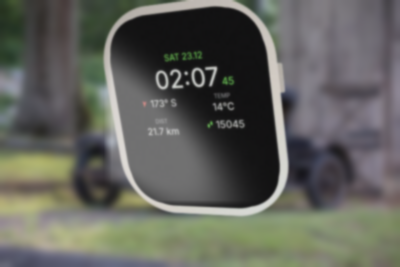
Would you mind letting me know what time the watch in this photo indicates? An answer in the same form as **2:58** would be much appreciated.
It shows **2:07**
